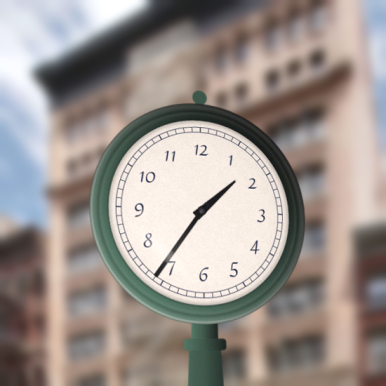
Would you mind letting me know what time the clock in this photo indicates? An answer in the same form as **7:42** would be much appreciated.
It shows **1:36**
